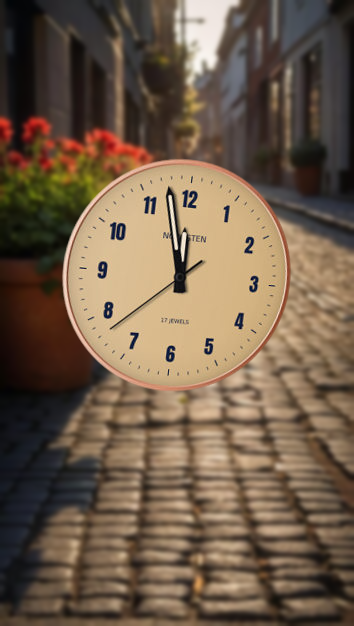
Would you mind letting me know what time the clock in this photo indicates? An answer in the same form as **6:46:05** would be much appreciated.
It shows **11:57:38**
